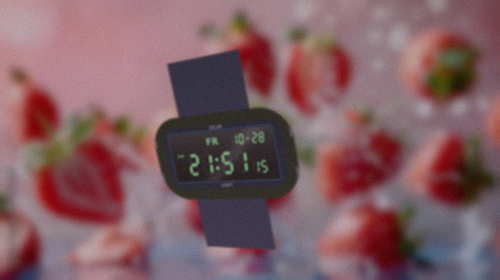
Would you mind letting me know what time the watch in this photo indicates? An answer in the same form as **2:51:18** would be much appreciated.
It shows **21:51:15**
